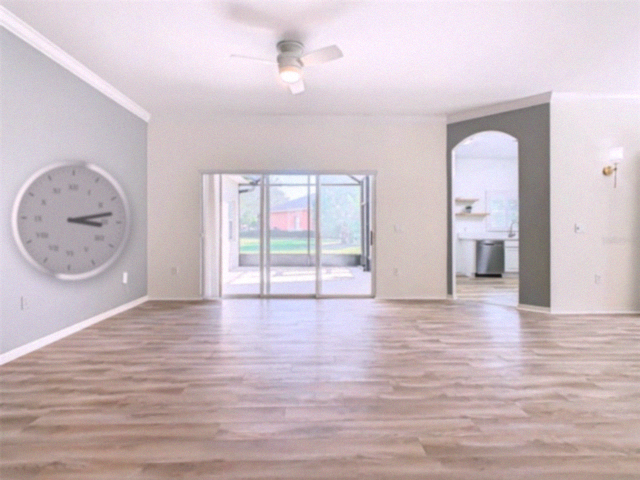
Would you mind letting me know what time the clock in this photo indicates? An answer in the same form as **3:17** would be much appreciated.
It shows **3:13**
